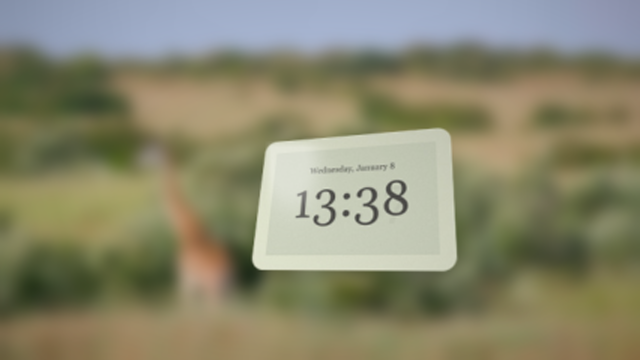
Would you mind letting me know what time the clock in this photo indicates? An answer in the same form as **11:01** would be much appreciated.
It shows **13:38**
